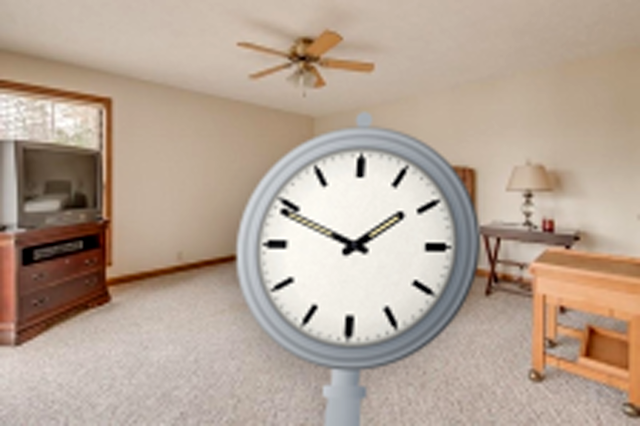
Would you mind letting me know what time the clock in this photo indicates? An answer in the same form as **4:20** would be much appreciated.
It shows **1:49**
